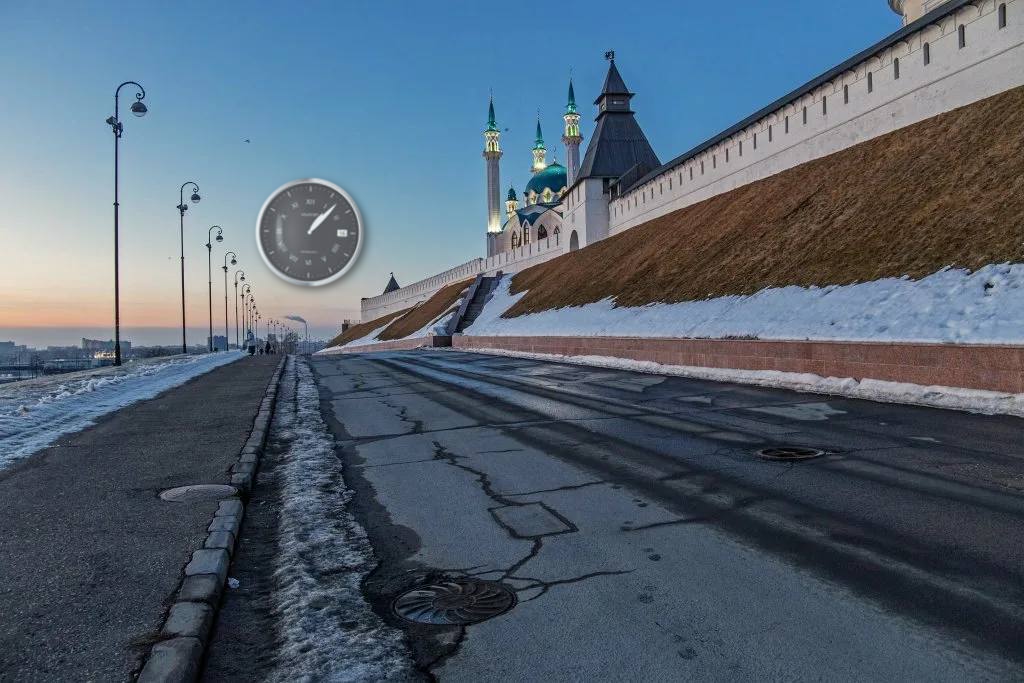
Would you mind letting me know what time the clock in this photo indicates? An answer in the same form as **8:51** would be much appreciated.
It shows **1:07**
